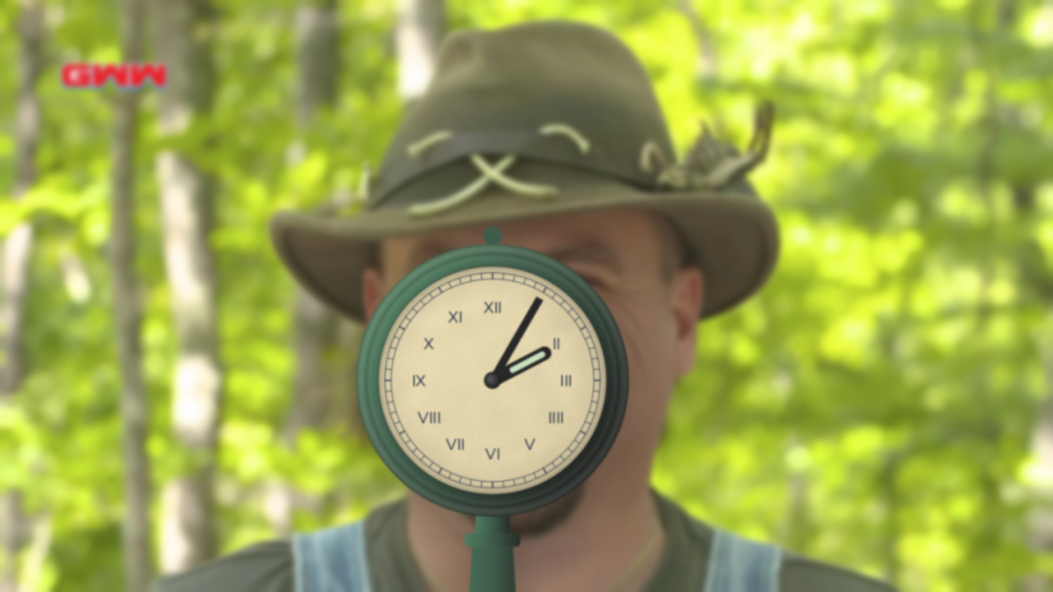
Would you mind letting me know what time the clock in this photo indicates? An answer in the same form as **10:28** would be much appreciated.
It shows **2:05**
